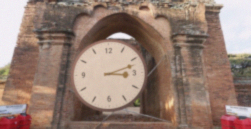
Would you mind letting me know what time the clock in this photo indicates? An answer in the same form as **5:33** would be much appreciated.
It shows **3:12**
